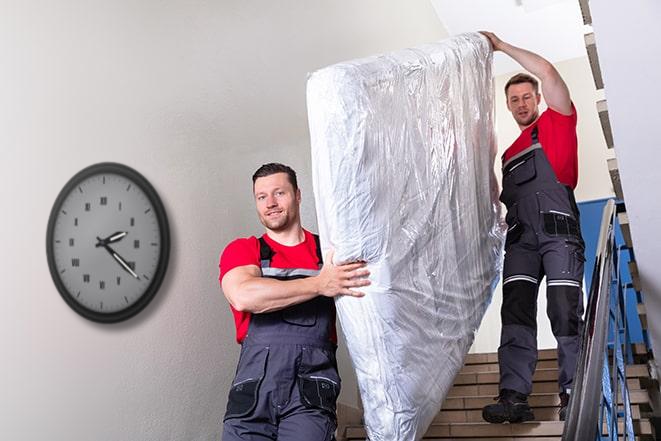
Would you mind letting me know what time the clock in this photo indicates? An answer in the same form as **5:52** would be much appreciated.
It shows **2:21**
